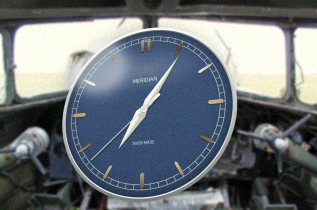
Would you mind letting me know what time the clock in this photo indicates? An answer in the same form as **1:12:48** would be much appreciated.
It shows **7:05:38**
